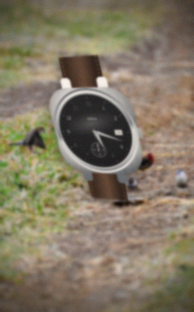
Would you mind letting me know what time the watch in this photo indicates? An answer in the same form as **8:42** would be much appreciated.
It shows **5:18**
